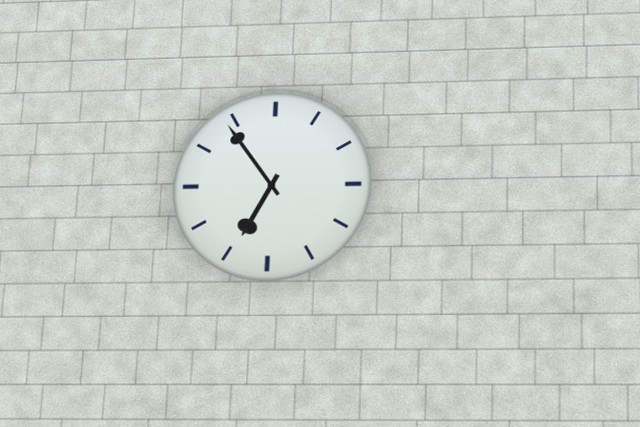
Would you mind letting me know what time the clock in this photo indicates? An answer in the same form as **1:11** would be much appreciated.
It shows **6:54**
